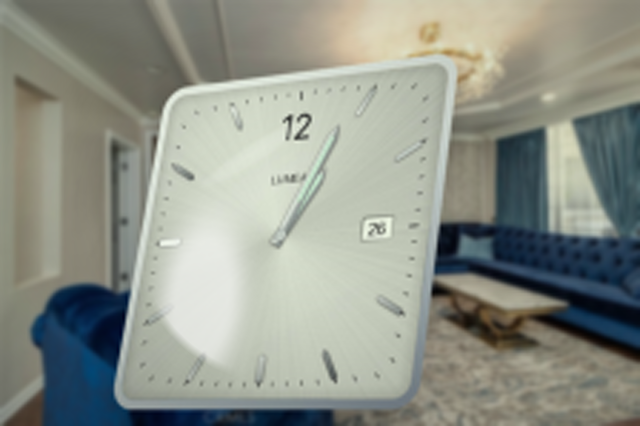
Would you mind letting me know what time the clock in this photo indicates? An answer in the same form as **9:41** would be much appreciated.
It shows **1:04**
